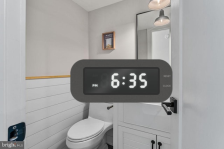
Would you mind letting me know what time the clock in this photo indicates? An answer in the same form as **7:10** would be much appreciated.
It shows **6:35**
